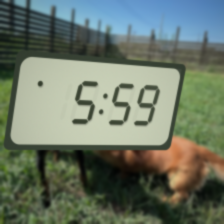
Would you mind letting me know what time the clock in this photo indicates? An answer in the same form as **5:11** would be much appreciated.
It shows **5:59**
